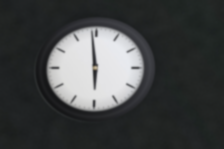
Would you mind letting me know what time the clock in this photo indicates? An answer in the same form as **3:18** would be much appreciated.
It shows **5:59**
